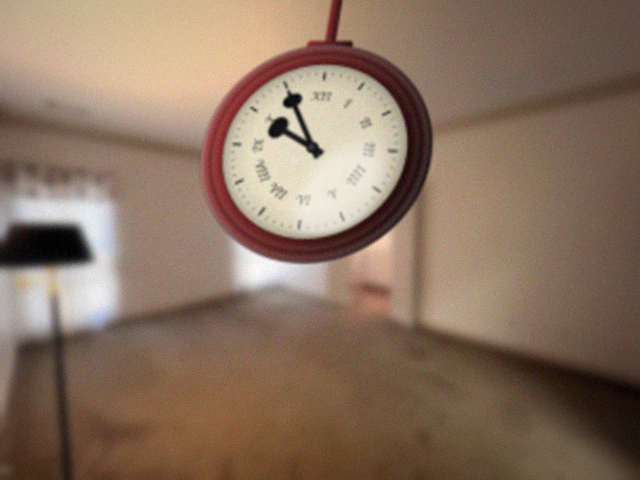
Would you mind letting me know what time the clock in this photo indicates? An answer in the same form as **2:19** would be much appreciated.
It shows **9:55**
